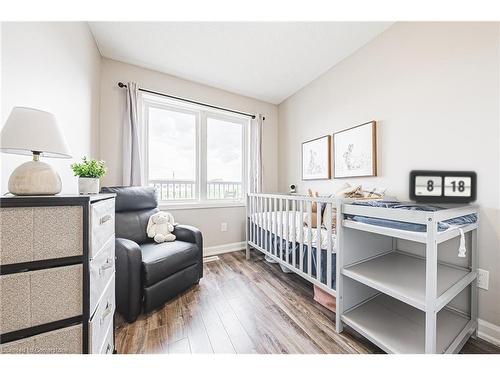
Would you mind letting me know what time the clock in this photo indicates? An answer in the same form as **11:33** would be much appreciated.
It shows **8:18**
